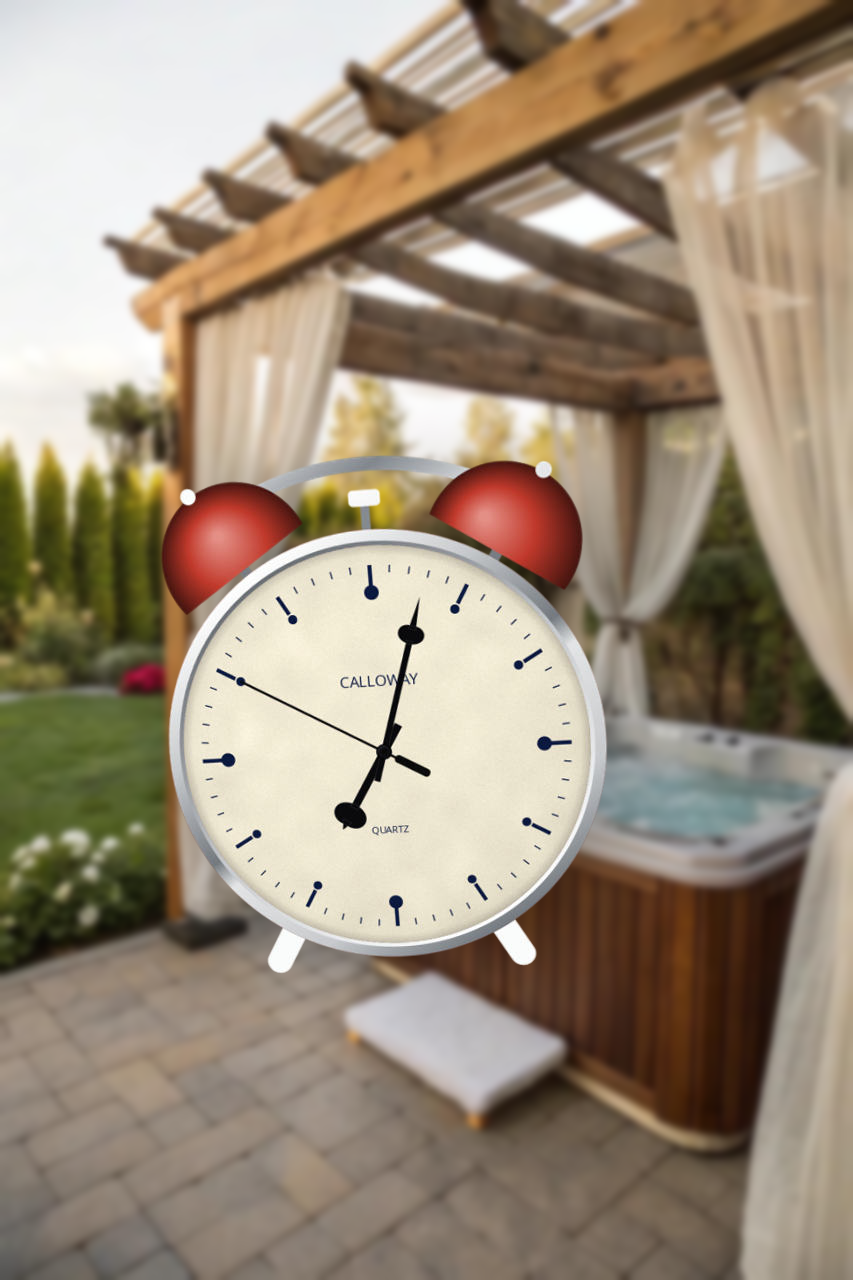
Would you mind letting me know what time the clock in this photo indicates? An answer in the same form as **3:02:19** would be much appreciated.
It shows **7:02:50**
